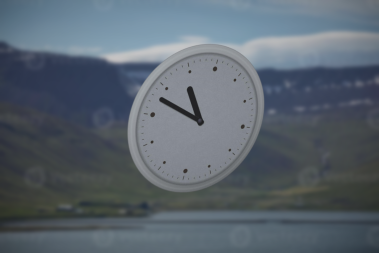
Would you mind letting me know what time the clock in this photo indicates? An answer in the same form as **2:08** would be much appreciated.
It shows **10:48**
